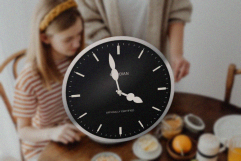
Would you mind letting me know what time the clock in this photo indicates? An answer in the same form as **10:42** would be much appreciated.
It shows **3:58**
